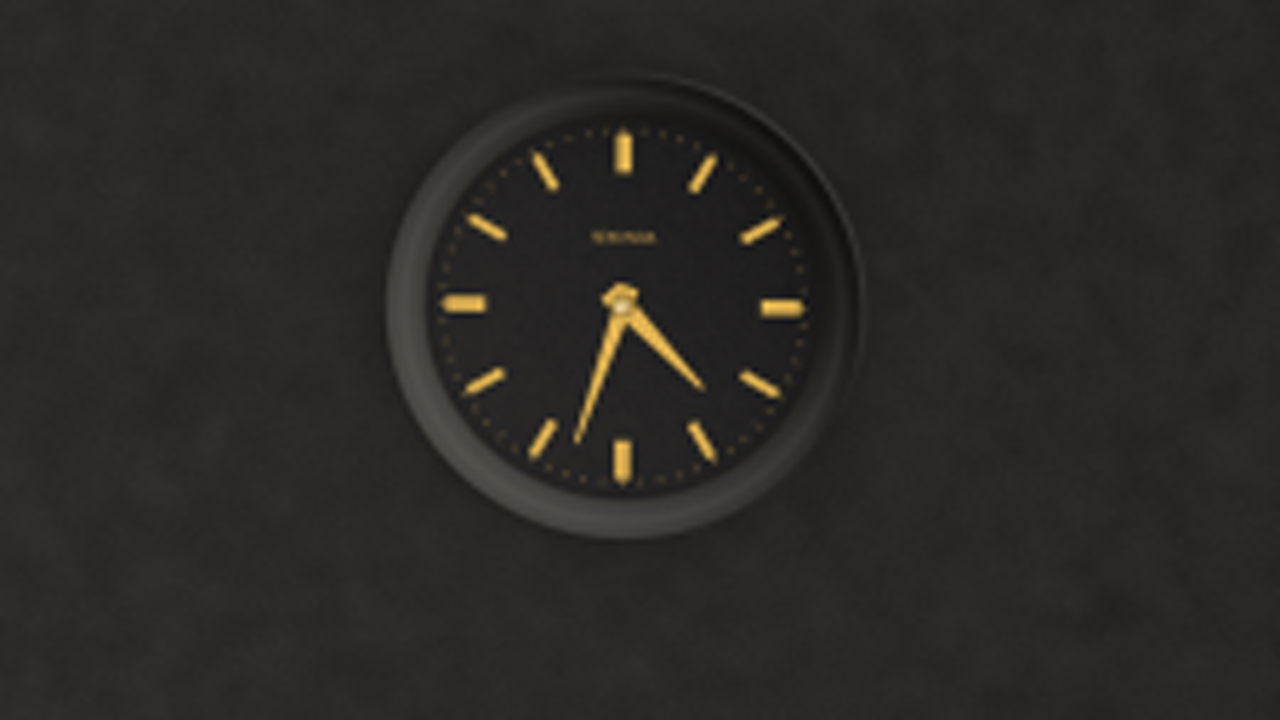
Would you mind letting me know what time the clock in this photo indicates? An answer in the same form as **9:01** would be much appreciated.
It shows **4:33**
